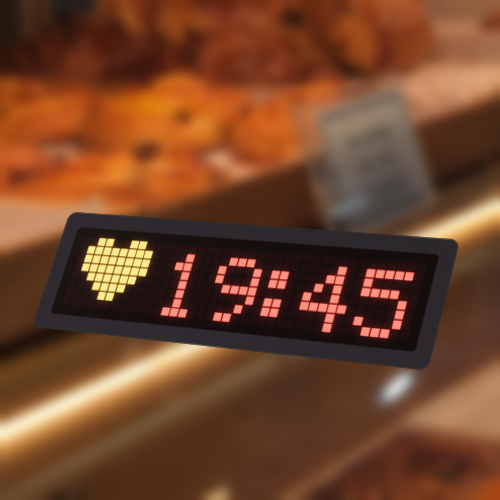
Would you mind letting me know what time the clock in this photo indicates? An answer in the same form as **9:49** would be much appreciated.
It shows **19:45**
